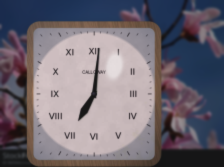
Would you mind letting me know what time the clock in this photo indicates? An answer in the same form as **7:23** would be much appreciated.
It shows **7:01**
